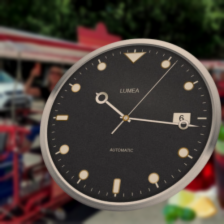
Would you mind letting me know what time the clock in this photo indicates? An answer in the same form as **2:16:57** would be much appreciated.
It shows **10:16:06**
